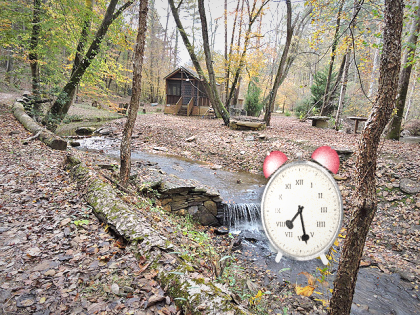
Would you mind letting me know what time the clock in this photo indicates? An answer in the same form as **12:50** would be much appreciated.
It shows **7:28**
